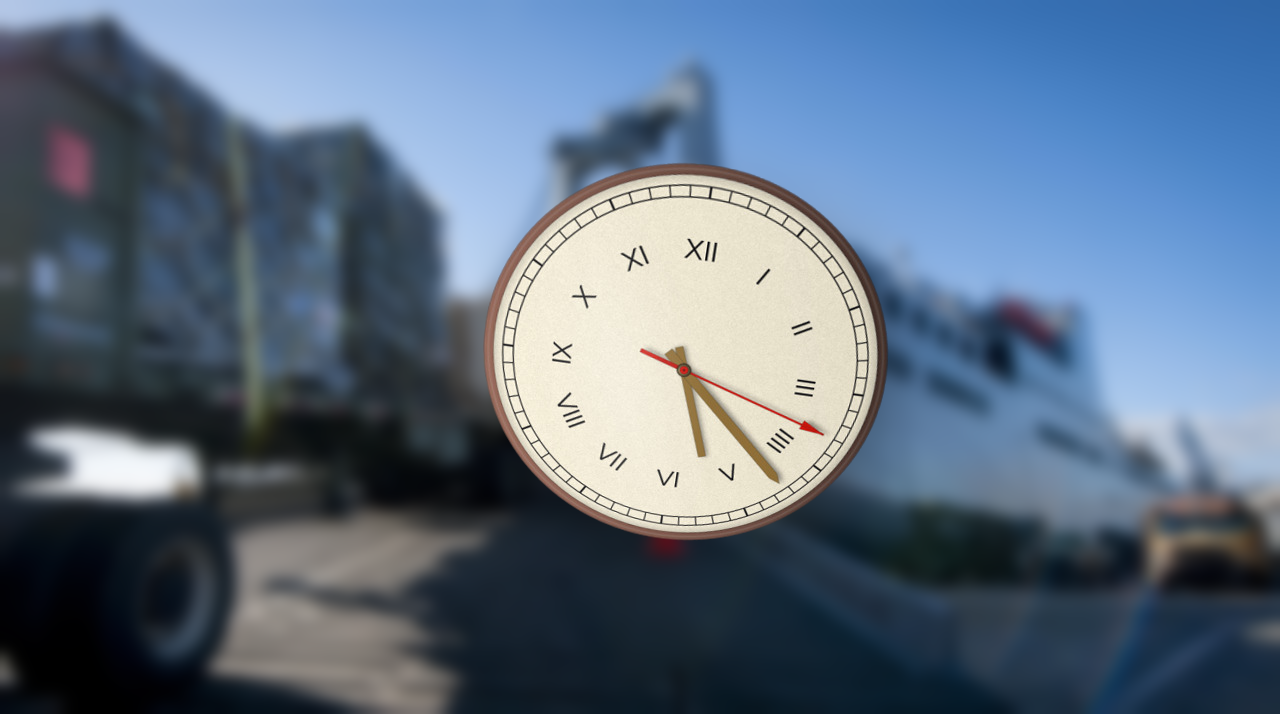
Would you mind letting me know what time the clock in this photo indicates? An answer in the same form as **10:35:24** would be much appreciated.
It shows **5:22:18**
